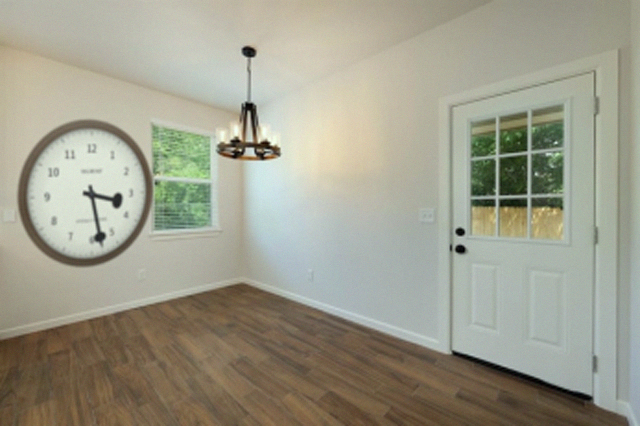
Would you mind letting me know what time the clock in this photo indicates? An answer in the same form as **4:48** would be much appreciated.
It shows **3:28**
